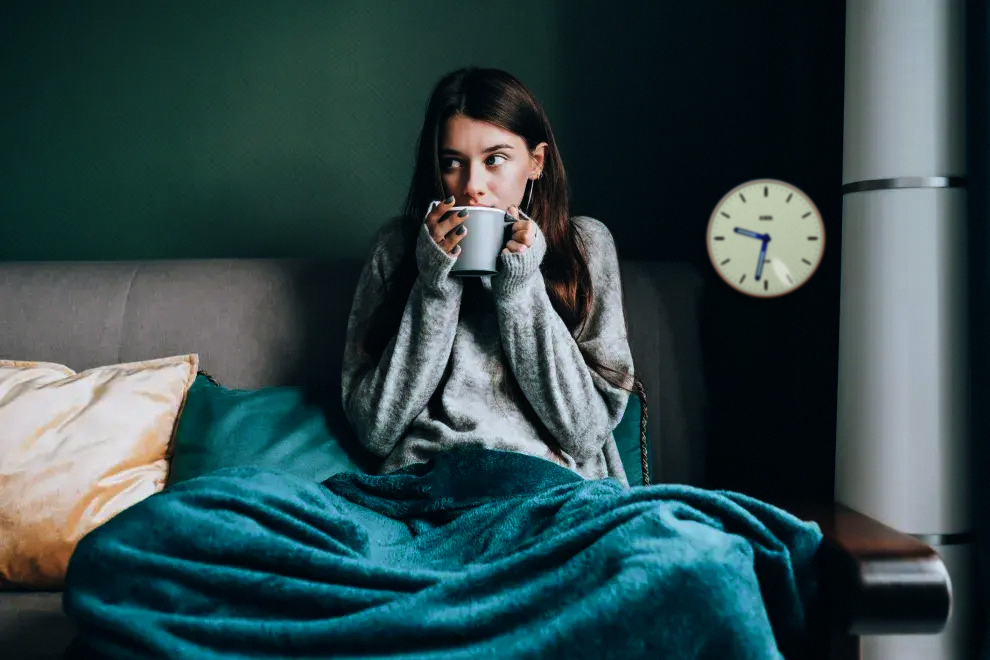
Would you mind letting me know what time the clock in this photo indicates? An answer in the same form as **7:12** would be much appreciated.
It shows **9:32**
